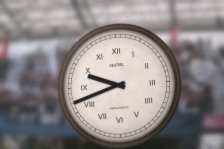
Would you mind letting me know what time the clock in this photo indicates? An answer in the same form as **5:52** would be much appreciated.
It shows **9:42**
